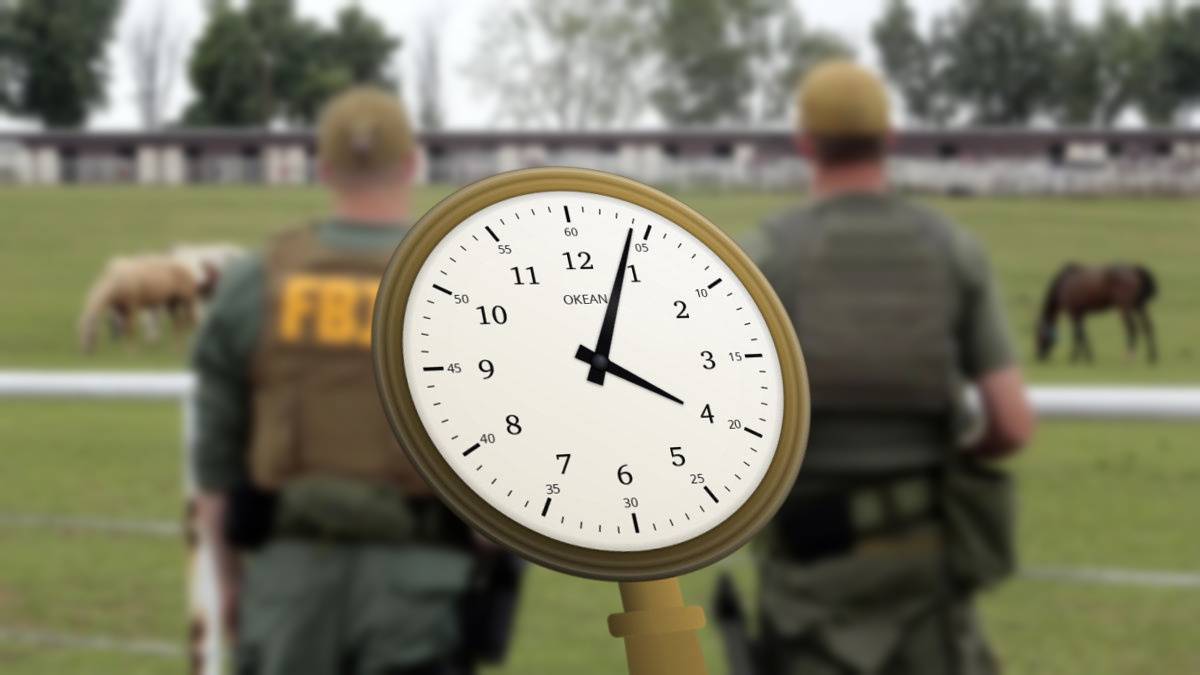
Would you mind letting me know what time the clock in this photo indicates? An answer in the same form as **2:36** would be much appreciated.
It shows **4:04**
